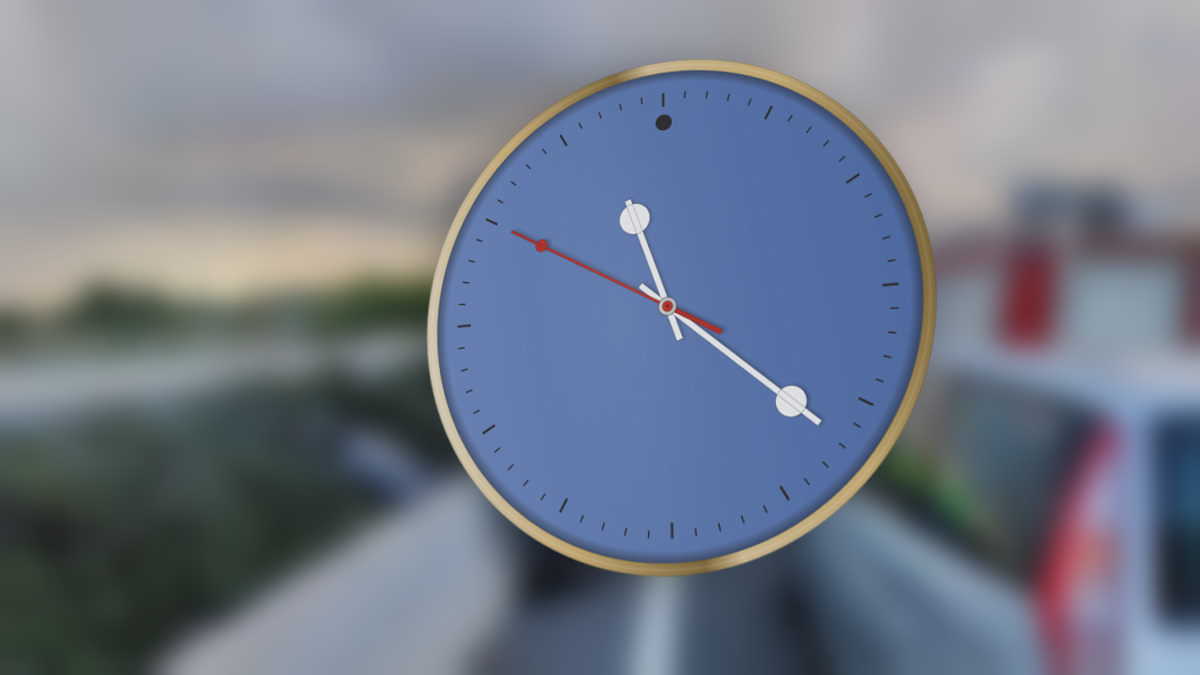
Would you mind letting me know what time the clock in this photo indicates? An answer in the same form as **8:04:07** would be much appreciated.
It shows **11:21:50**
